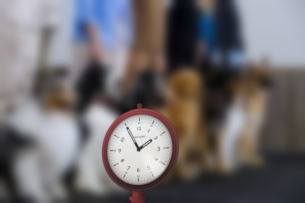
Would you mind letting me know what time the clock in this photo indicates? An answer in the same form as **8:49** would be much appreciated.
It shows **1:55**
